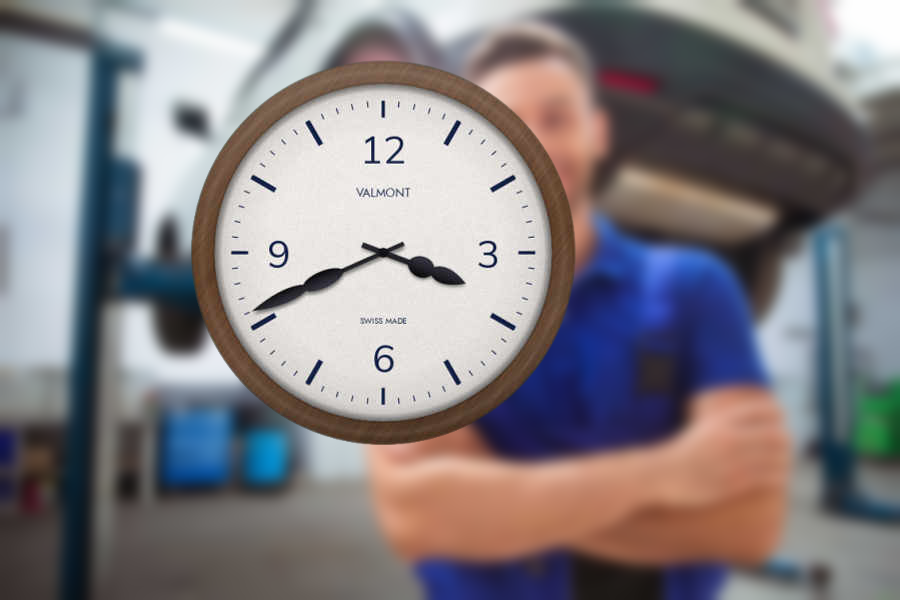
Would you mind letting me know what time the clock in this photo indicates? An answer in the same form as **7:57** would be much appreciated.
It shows **3:41**
